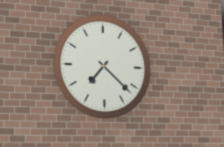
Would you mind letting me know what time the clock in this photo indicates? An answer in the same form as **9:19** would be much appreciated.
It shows **7:22**
